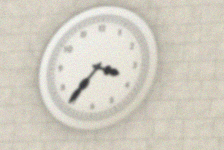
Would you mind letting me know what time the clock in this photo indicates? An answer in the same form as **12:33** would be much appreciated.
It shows **3:36**
